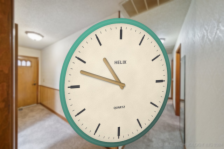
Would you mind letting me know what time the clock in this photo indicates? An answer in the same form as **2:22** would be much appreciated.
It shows **10:48**
